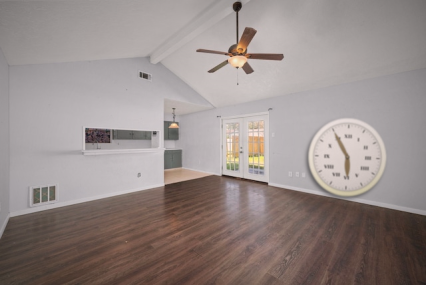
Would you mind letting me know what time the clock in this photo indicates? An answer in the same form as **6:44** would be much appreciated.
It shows **5:55**
